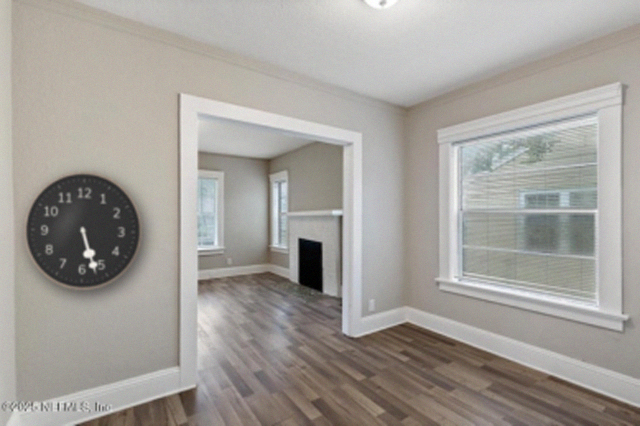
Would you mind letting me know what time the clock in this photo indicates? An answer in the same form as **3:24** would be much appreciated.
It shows **5:27**
